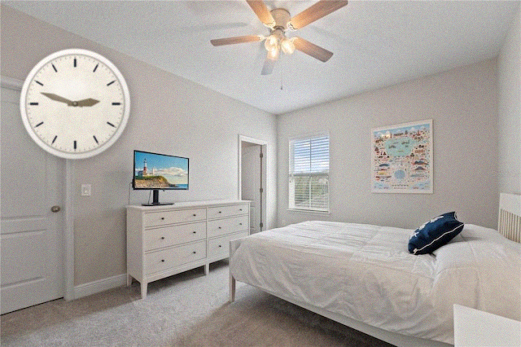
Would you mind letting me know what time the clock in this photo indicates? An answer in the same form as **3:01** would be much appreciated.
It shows **2:48**
